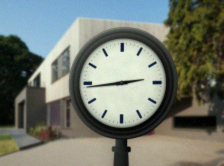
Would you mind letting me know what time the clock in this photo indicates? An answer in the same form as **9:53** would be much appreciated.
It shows **2:44**
